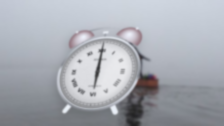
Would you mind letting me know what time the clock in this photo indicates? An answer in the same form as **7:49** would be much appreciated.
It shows **6:00**
